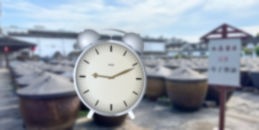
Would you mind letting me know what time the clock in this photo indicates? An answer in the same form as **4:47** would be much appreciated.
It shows **9:11**
